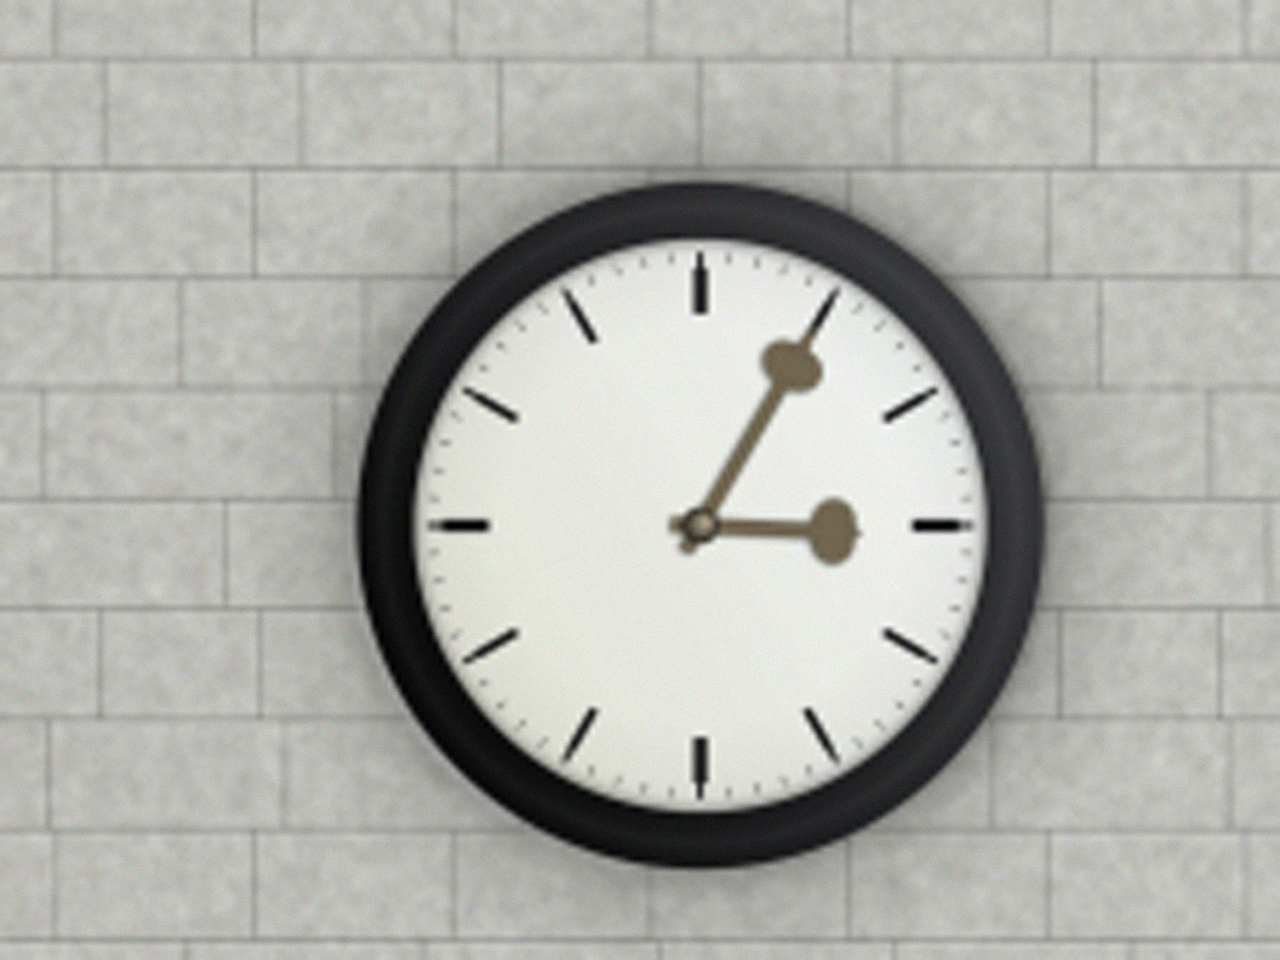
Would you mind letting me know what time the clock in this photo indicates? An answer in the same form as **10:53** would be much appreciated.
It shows **3:05**
